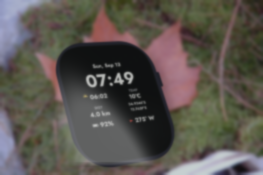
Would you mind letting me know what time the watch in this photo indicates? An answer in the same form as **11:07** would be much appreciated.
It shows **7:49**
